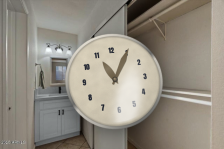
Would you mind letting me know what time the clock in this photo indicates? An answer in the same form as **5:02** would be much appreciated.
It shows **11:05**
